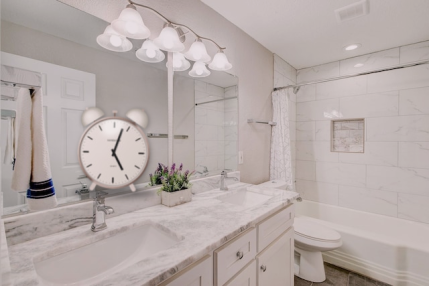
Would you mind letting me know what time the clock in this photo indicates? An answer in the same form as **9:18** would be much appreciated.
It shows **5:03**
